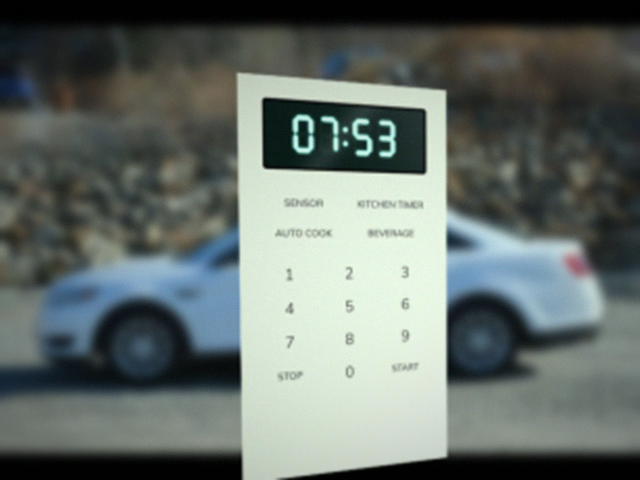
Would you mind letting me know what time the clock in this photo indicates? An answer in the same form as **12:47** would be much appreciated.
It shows **7:53**
